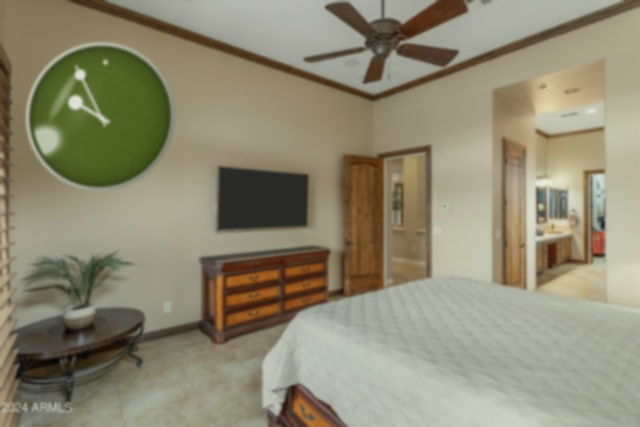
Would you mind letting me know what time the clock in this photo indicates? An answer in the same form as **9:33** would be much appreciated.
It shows **9:55**
